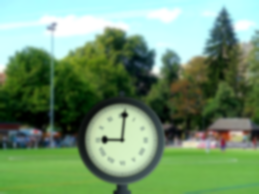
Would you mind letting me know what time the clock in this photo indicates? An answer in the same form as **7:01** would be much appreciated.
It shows **9:01**
